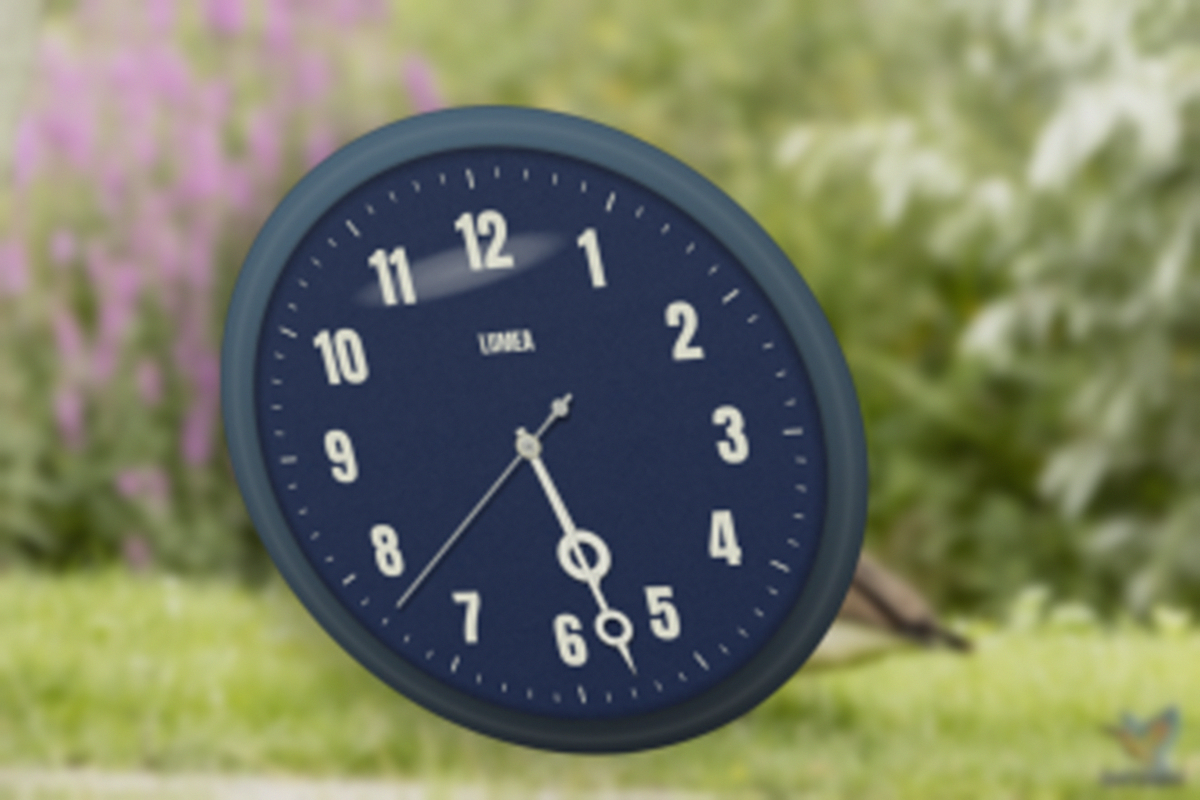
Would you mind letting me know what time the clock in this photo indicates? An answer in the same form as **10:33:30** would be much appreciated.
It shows **5:27:38**
